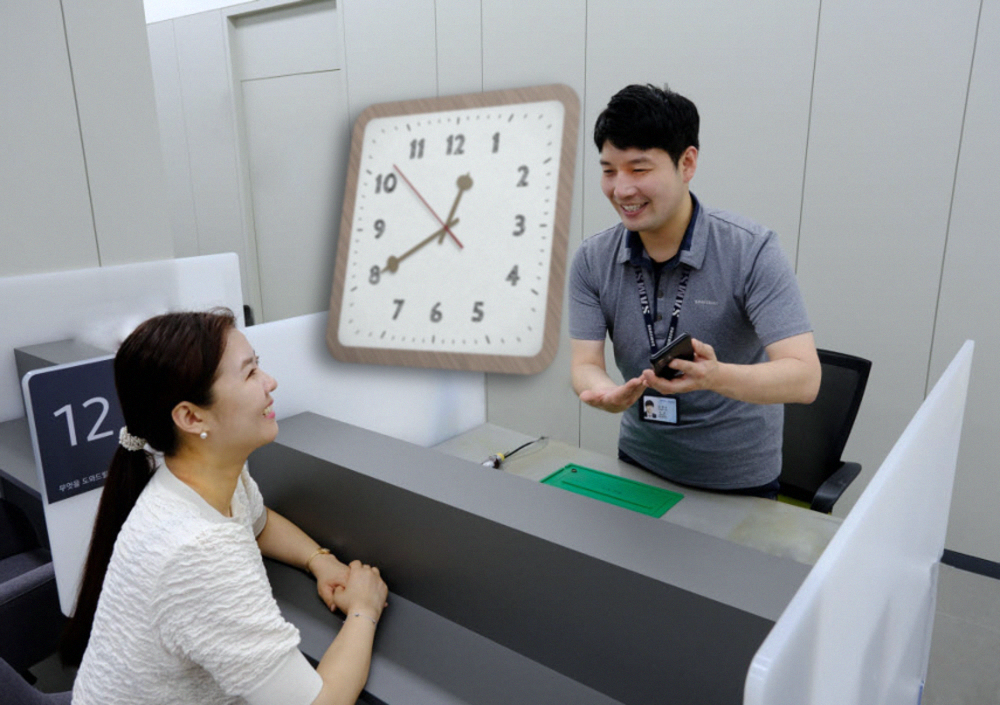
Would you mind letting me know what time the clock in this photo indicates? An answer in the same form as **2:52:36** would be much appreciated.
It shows **12:39:52**
